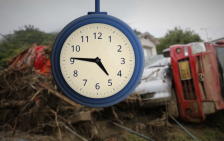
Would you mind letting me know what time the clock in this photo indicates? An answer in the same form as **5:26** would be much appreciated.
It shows **4:46**
